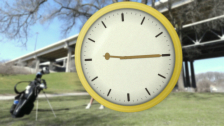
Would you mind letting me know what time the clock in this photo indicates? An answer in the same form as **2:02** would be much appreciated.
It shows **9:15**
